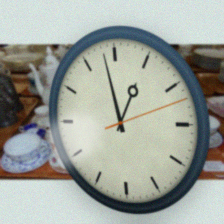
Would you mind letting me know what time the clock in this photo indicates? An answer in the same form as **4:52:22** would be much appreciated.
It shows **12:58:12**
